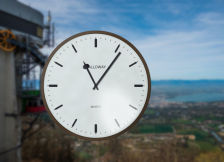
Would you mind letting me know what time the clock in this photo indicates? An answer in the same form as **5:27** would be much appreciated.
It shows **11:06**
